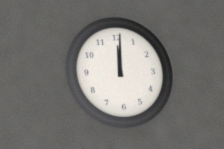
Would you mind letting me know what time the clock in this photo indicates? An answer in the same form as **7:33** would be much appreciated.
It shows **12:01**
